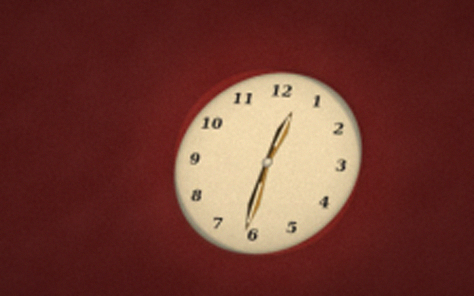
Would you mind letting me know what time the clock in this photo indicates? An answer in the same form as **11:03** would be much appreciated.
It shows **12:31**
